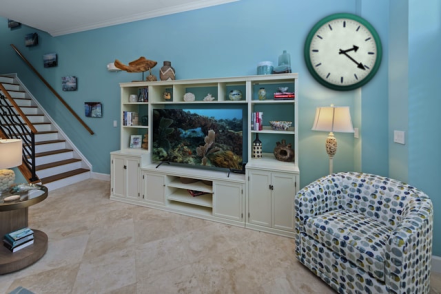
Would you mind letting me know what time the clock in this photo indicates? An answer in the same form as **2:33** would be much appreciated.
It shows **2:21**
